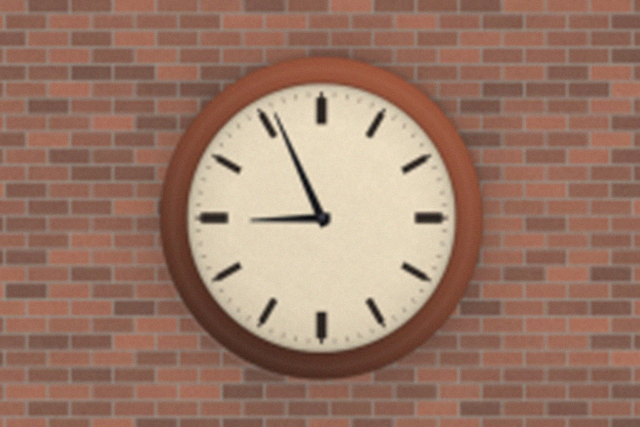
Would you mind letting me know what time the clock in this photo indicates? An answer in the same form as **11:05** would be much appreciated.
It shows **8:56**
